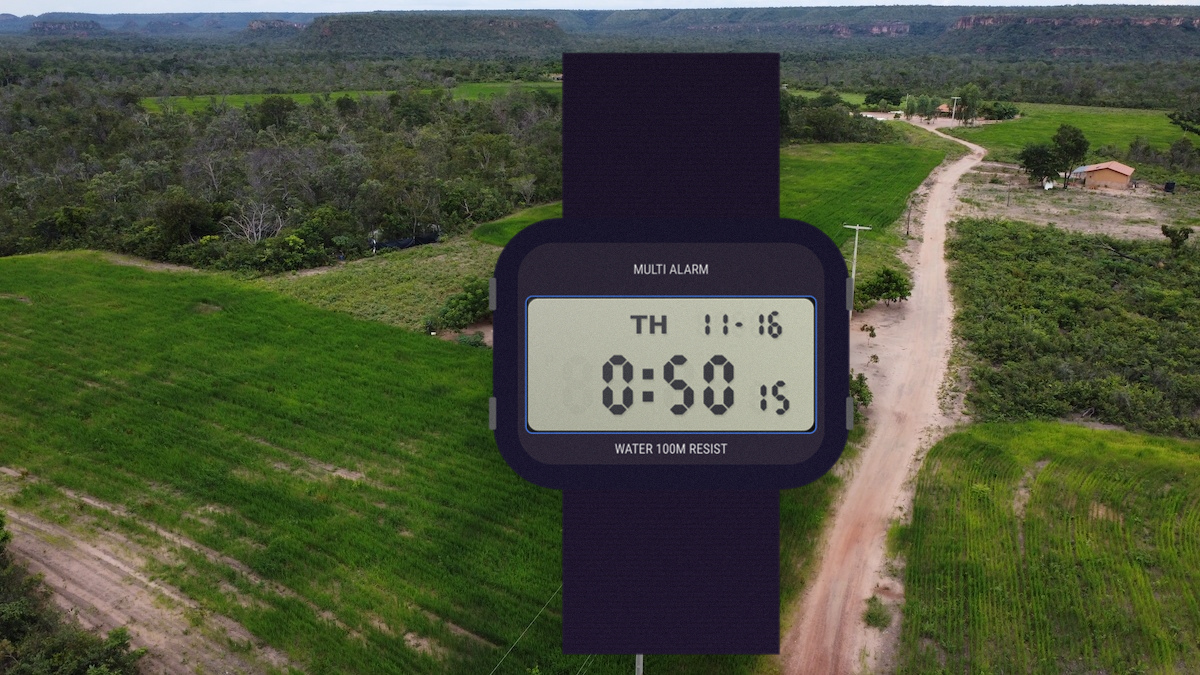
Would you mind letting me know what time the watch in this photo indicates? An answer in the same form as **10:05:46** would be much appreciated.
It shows **0:50:15**
